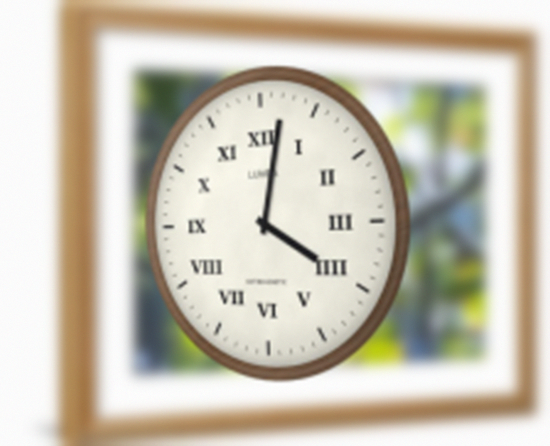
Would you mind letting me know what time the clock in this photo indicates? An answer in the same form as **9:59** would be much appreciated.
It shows **4:02**
